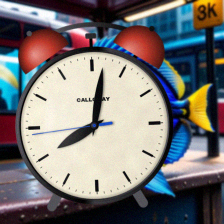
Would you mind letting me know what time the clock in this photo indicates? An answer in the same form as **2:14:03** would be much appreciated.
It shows **8:01:44**
